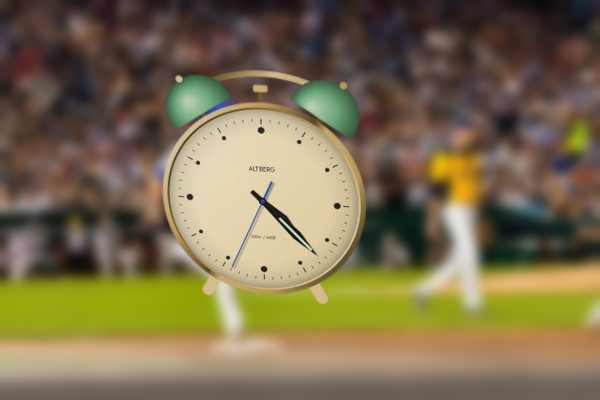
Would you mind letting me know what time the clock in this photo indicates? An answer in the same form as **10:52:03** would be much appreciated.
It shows **4:22:34**
